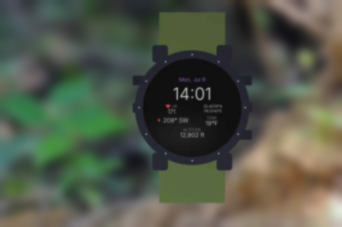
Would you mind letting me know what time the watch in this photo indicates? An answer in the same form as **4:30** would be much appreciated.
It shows **14:01**
